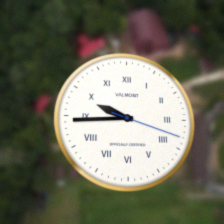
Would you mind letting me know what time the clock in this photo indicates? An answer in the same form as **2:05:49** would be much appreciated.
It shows **9:44:18**
